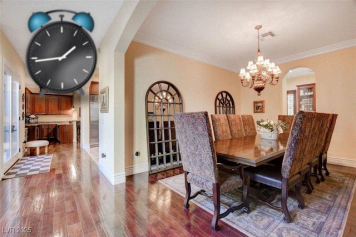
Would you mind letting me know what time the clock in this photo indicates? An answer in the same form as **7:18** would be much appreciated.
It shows **1:44**
